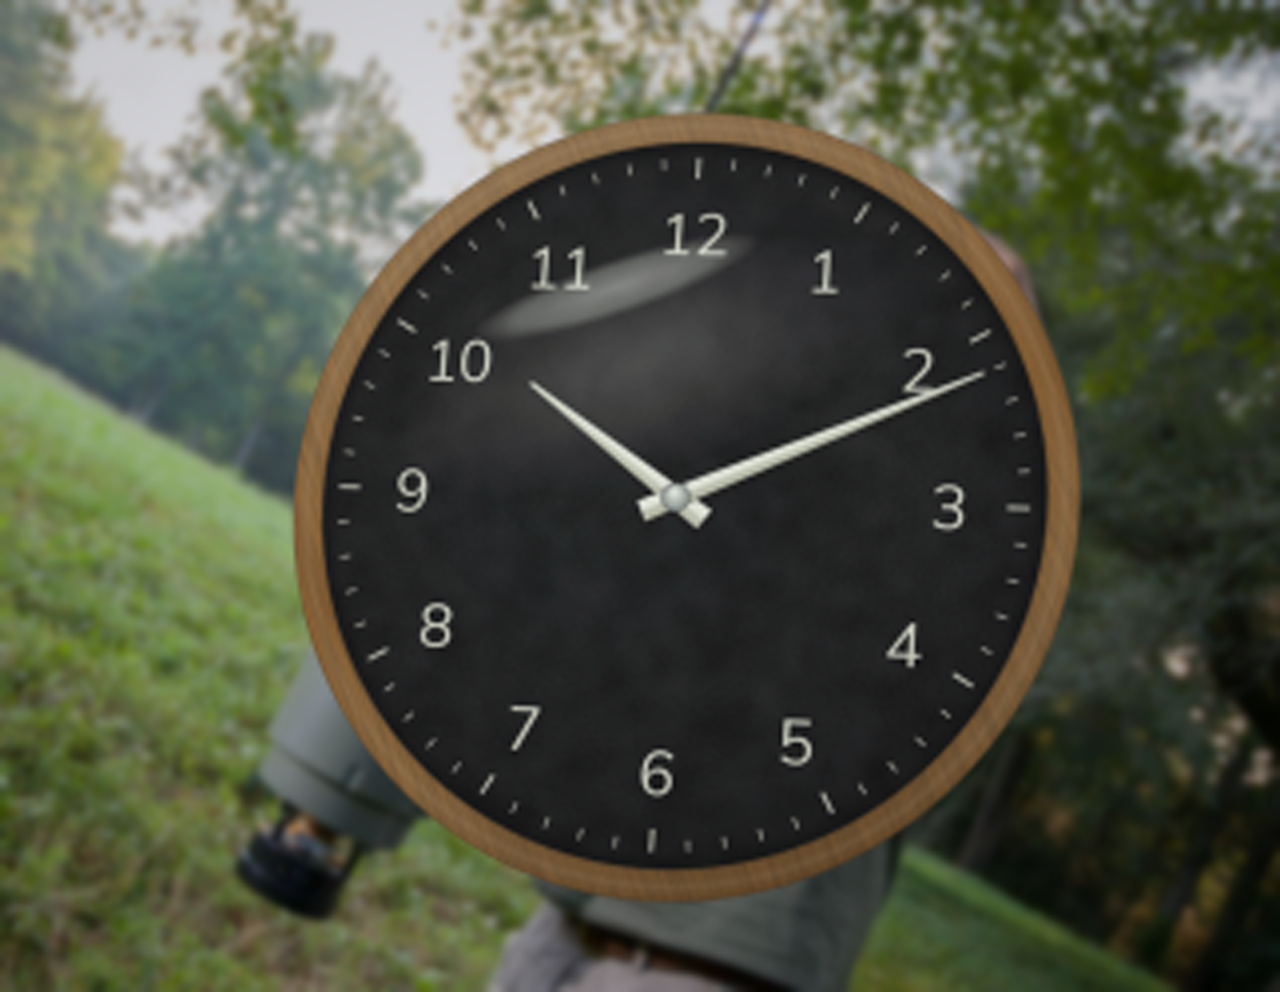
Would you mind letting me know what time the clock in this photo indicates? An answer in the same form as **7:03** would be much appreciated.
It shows **10:11**
